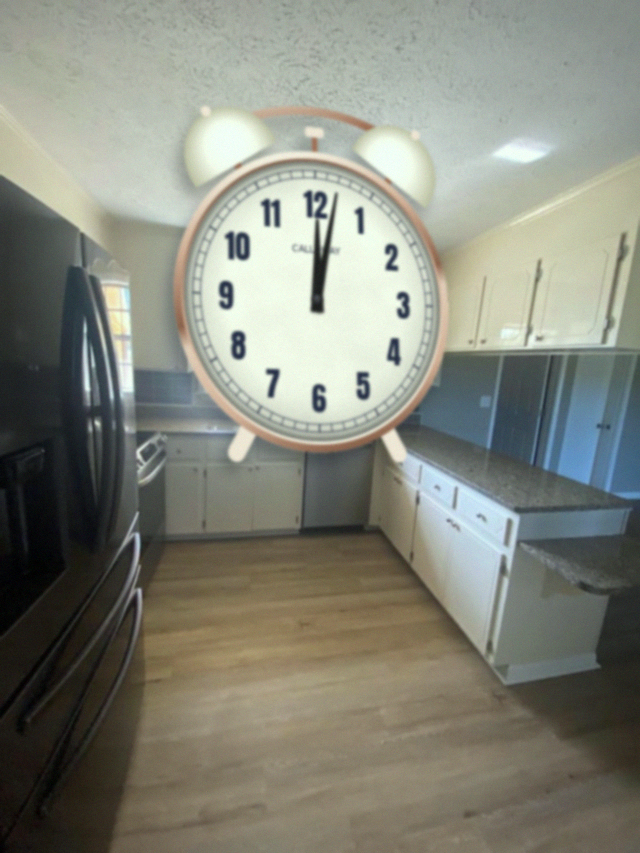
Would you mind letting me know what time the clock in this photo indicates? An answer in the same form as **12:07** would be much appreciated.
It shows **12:02**
